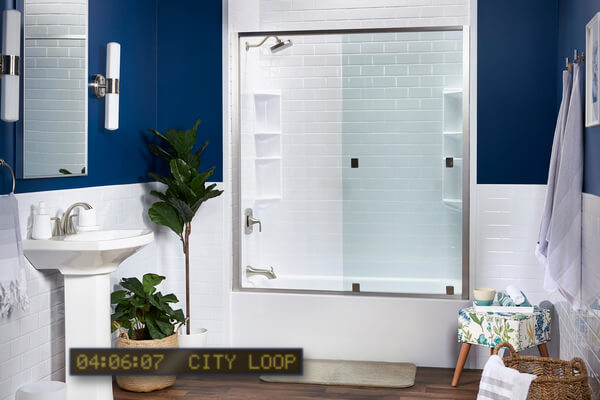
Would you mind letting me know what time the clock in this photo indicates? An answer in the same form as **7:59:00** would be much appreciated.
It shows **4:06:07**
